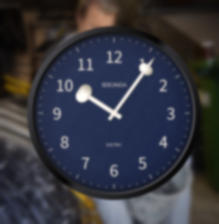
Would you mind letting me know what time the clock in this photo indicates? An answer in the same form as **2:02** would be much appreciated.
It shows **10:06**
